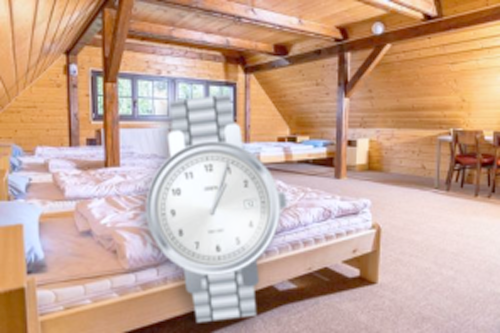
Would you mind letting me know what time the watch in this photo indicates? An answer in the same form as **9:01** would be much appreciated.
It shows **1:04**
